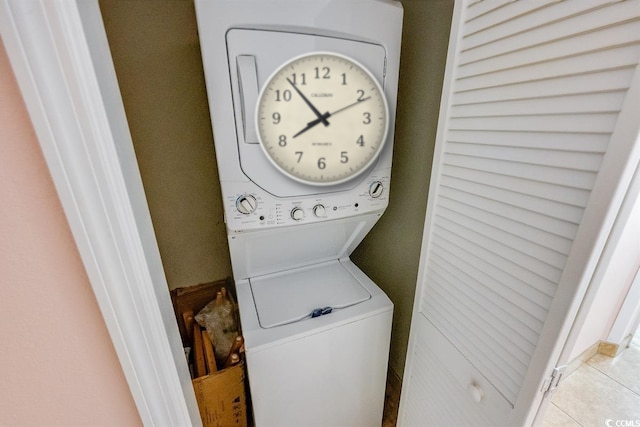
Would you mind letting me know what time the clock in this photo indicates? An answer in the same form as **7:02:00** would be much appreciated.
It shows **7:53:11**
